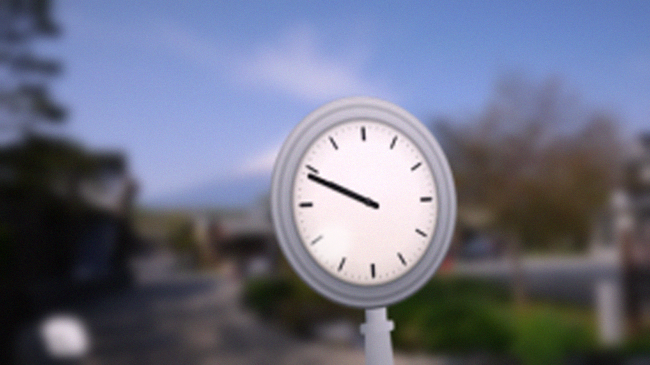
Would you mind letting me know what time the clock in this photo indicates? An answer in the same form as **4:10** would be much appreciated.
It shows **9:49**
